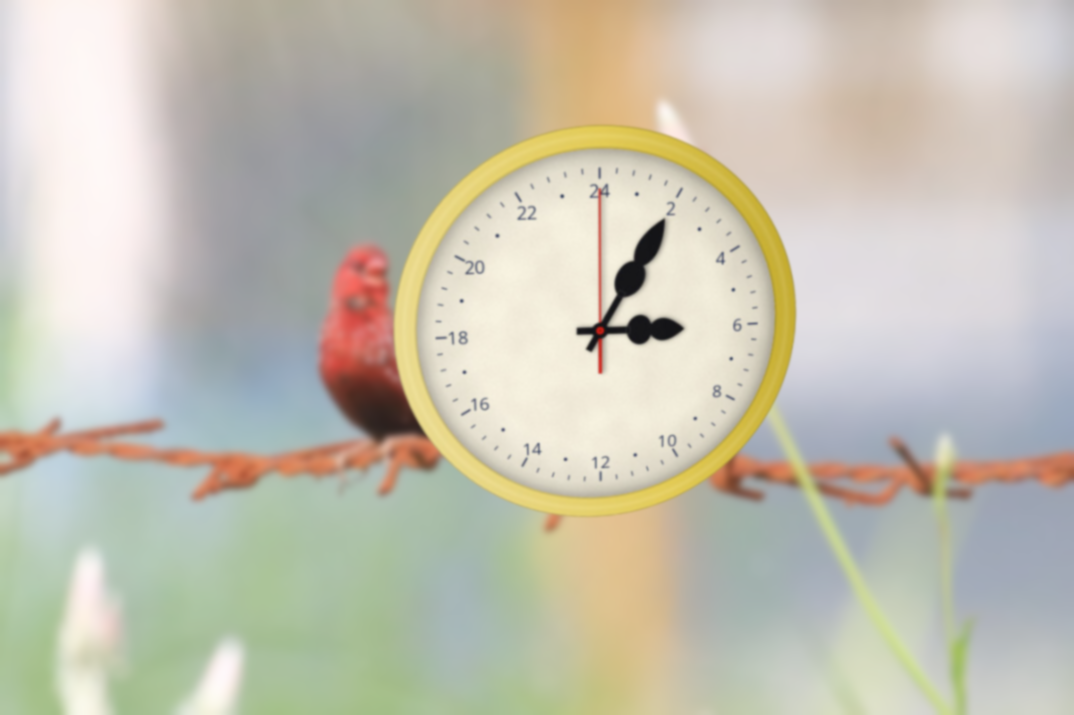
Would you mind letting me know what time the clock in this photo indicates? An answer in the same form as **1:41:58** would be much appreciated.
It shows **6:05:00**
